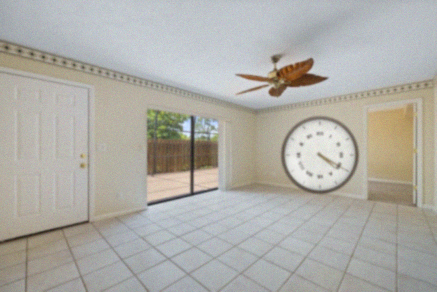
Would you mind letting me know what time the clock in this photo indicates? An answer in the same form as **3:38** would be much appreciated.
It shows **4:20**
